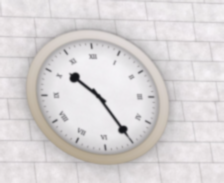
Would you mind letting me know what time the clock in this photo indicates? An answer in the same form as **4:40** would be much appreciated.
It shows **10:25**
